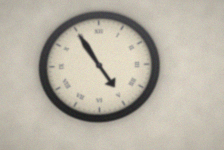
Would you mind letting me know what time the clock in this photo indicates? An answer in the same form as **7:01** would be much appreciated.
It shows **4:55**
